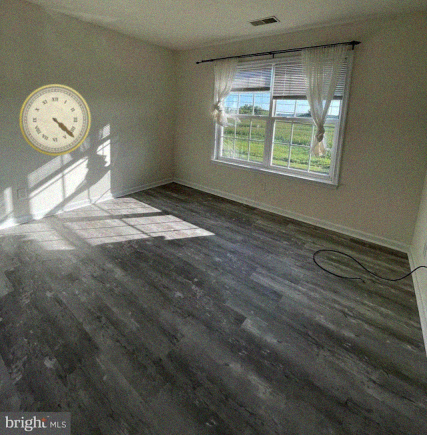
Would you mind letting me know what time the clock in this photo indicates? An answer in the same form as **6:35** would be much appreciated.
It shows **4:22**
